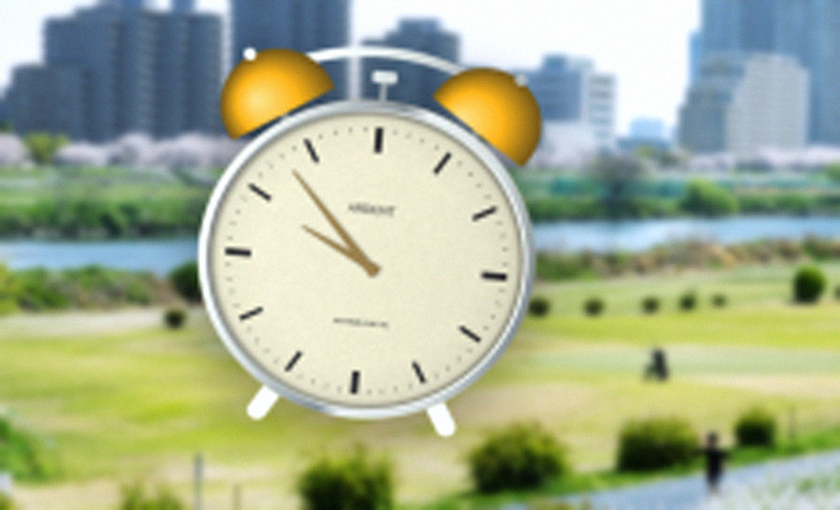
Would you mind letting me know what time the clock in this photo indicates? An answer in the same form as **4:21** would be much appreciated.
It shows **9:53**
